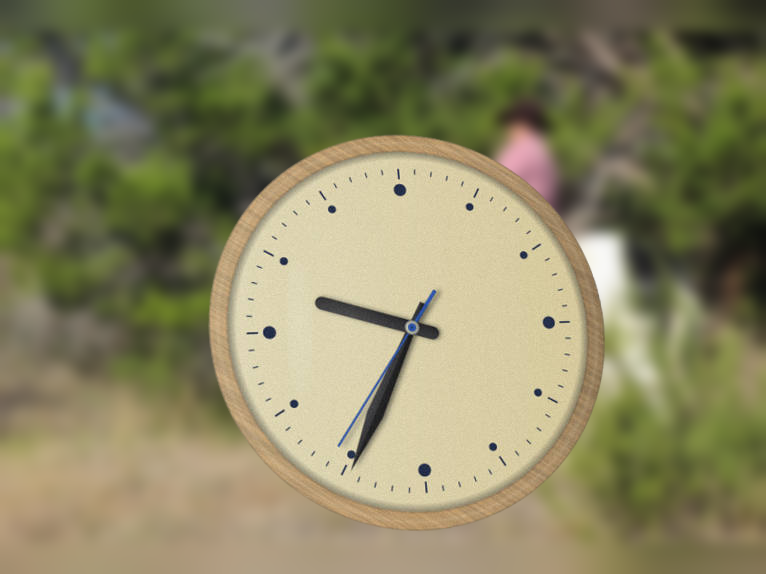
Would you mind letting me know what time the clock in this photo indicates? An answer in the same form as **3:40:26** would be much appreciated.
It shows **9:34:36**
